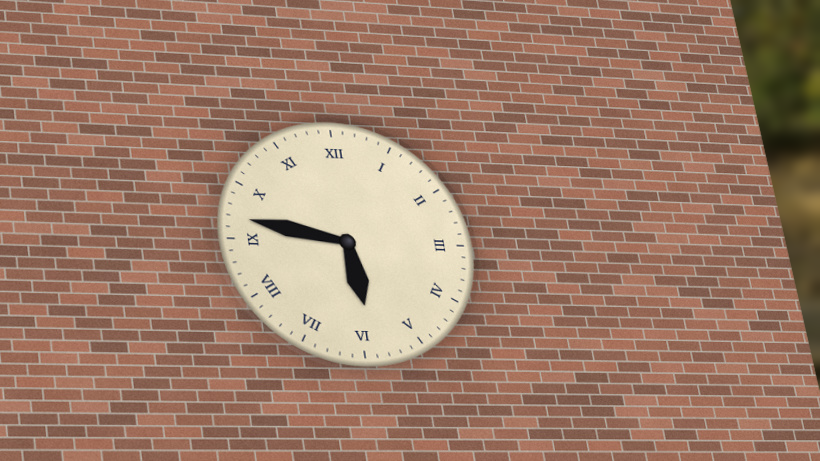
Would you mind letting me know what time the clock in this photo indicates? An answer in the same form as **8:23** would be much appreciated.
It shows **5:47**
